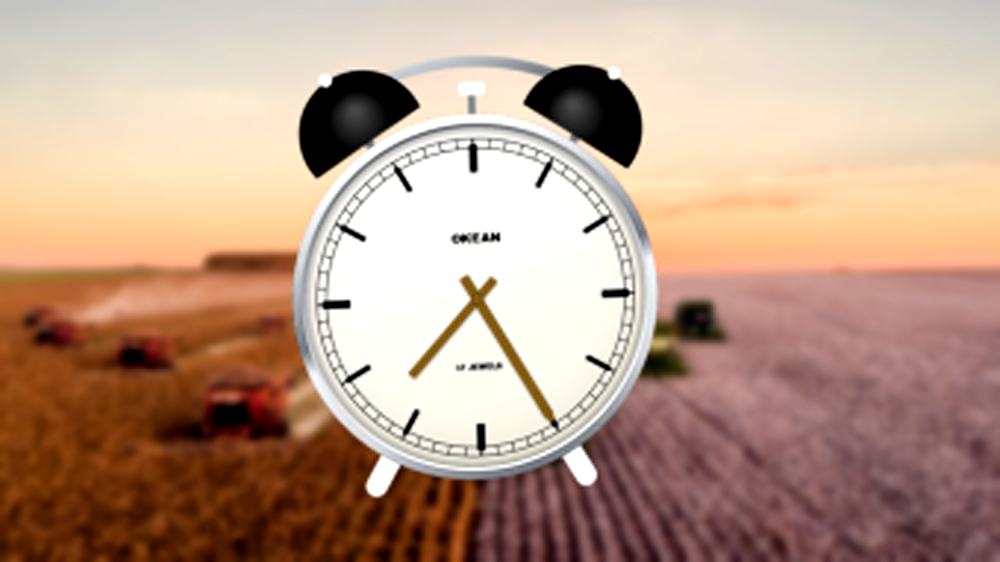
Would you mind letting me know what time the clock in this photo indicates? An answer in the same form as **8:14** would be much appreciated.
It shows **7:25**
